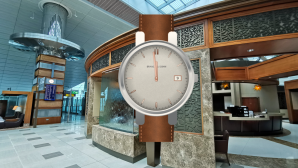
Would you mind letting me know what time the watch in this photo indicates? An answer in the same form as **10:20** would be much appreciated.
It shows **11:59**
